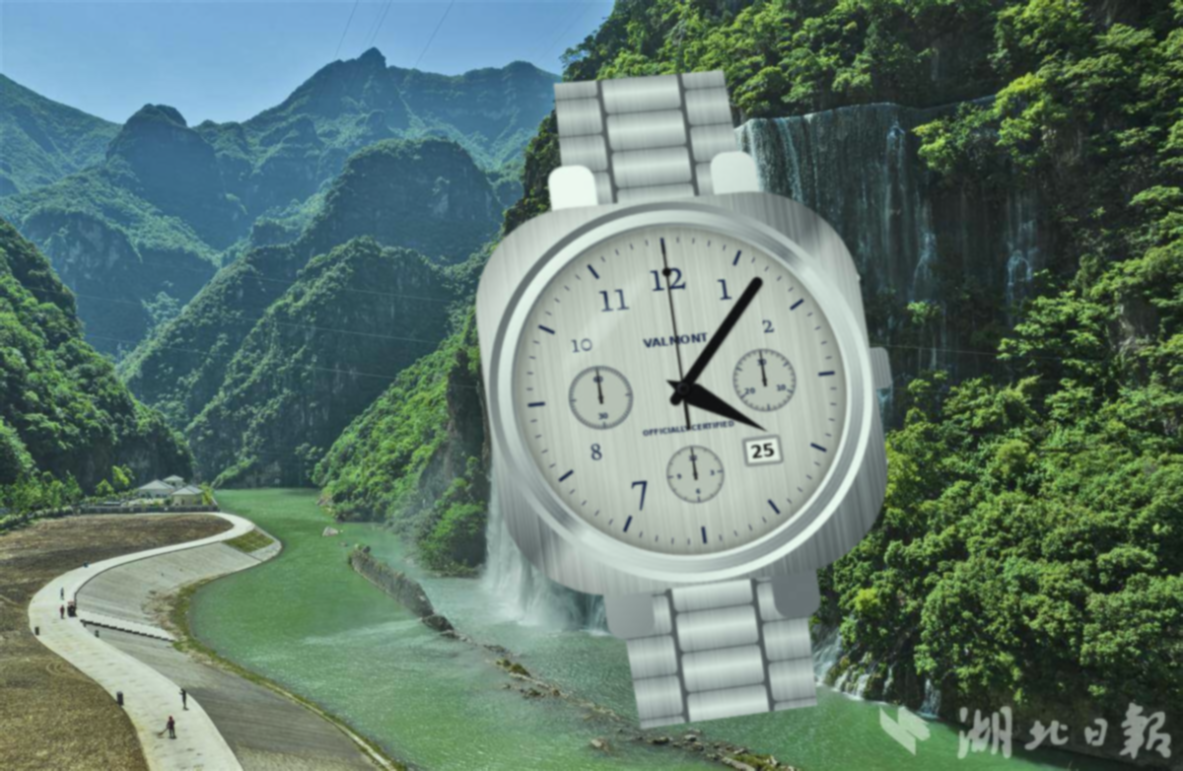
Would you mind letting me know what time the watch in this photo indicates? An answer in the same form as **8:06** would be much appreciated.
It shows **4:07**
